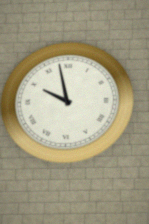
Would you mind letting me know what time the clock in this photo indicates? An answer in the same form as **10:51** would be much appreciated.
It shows **9:58**
